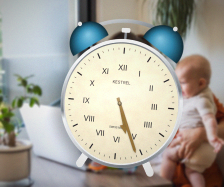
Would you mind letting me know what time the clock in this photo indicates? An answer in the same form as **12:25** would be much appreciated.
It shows **5:26**
